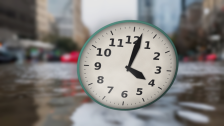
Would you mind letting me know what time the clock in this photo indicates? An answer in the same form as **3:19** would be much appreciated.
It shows **4:02**
